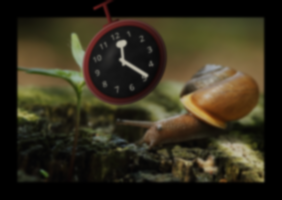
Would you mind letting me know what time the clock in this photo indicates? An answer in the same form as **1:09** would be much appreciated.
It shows **12:24**
